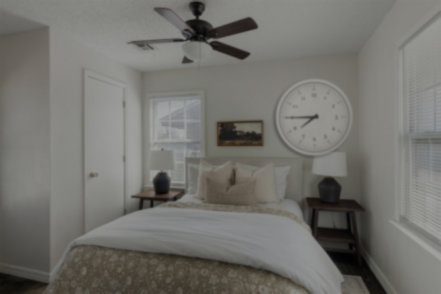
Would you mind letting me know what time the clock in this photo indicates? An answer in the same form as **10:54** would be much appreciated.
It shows **7:45**
